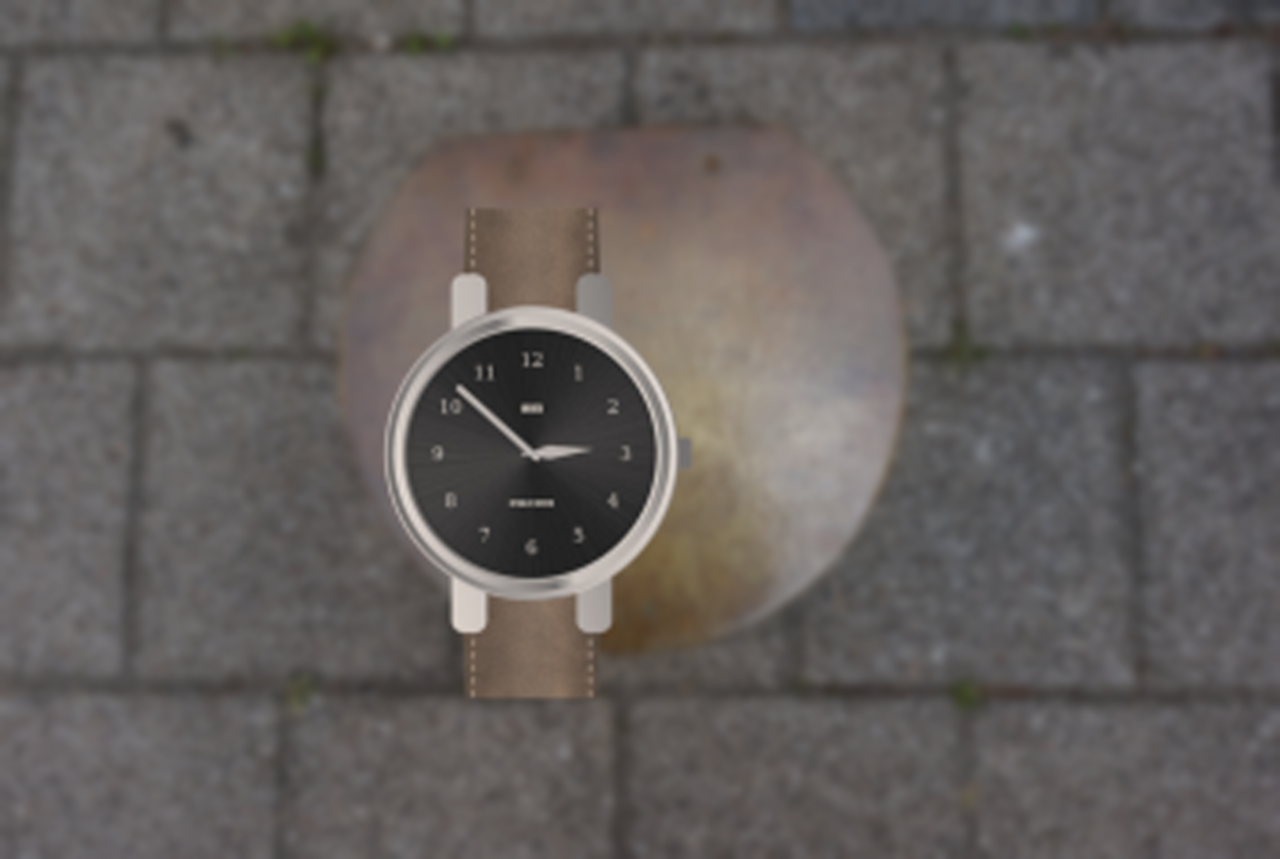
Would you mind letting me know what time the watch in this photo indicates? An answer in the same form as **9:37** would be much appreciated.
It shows **2:52**
